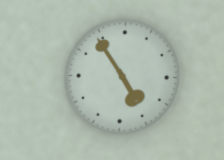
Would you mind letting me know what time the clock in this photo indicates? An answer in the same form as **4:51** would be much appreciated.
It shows **4:54**
